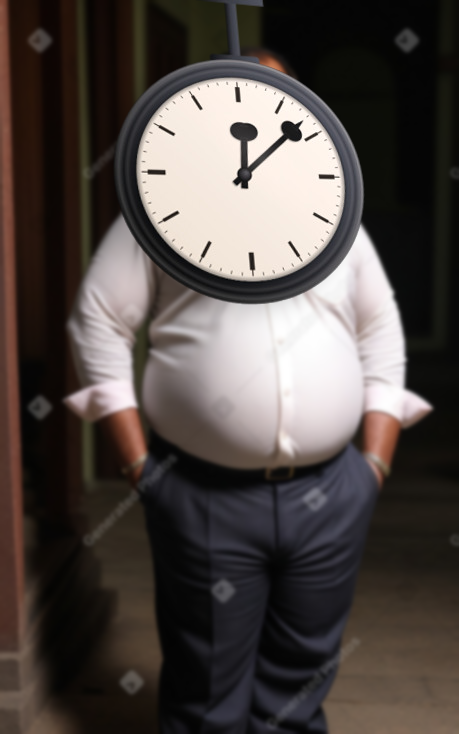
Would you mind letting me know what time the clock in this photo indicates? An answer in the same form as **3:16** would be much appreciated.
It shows **12:08**
